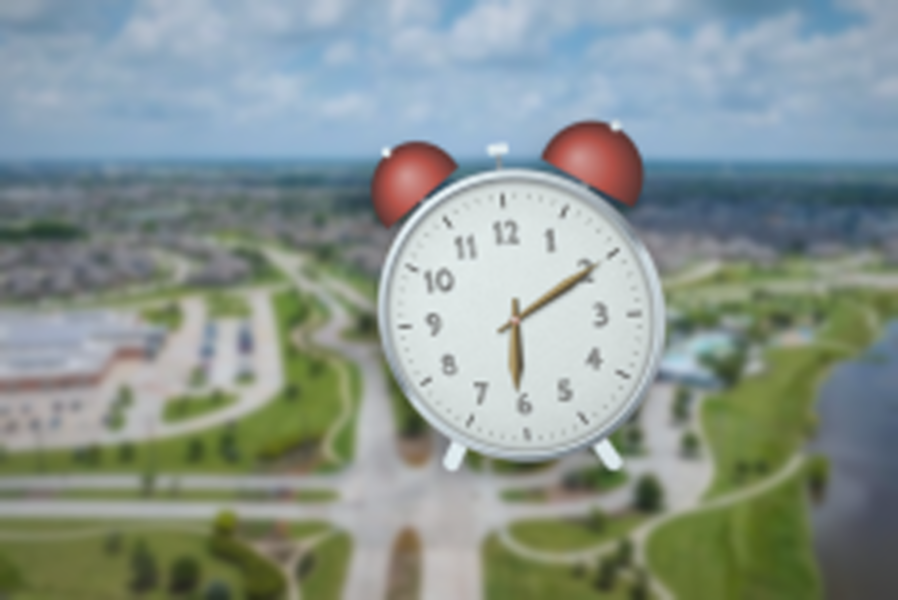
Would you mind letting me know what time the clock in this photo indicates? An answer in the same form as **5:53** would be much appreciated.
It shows **6:10**
